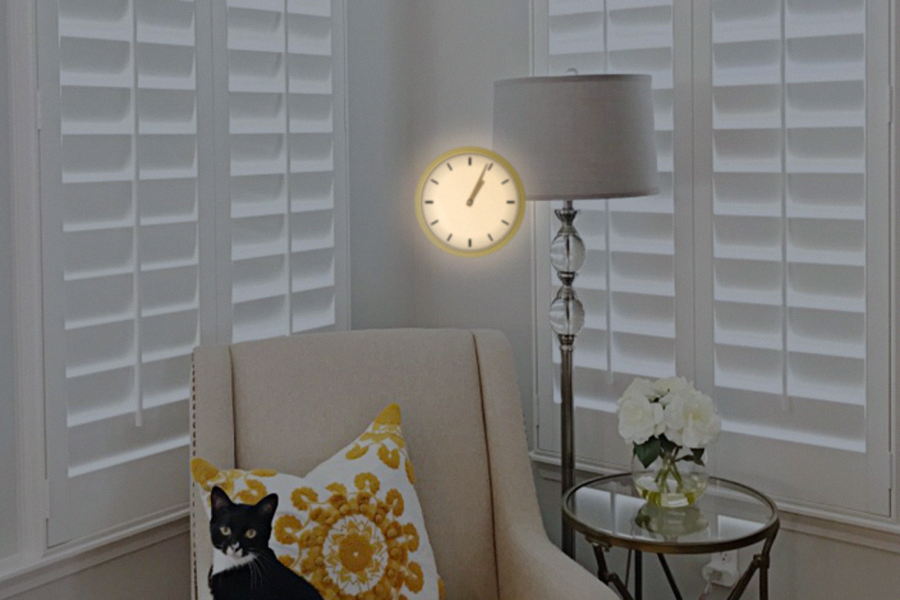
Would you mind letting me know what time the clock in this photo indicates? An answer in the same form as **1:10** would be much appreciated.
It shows **1:04**
